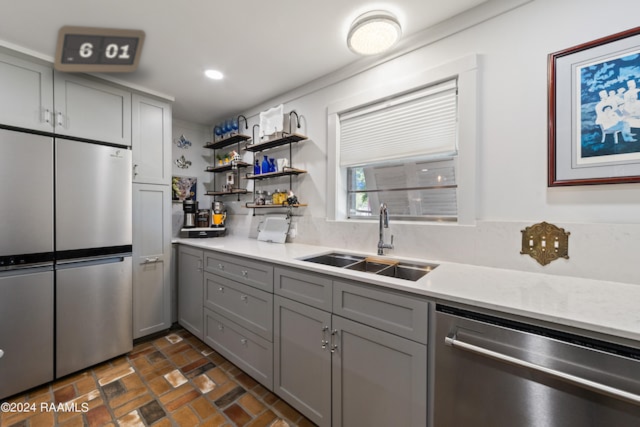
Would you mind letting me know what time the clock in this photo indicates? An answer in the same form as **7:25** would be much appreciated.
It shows **6:01**
